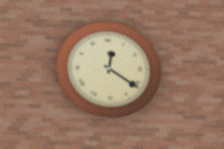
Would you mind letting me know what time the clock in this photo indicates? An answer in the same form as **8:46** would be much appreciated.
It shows **12:21**
